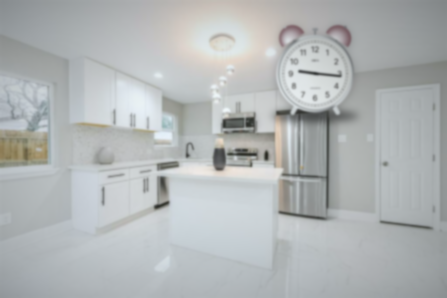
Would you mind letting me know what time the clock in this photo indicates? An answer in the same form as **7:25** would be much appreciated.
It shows **9:16**
